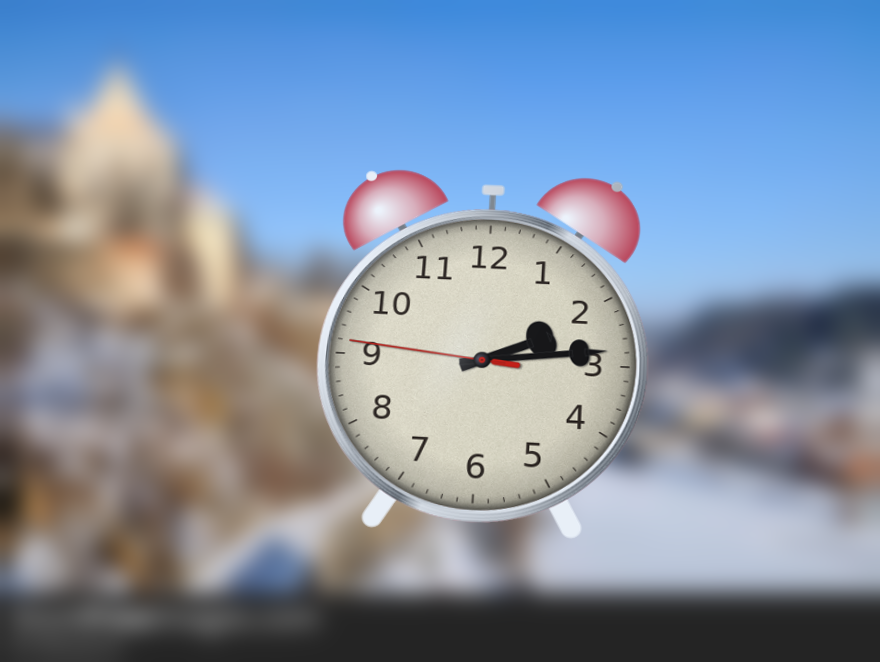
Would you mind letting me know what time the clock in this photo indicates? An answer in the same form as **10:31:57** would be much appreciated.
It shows **2:13:46**
